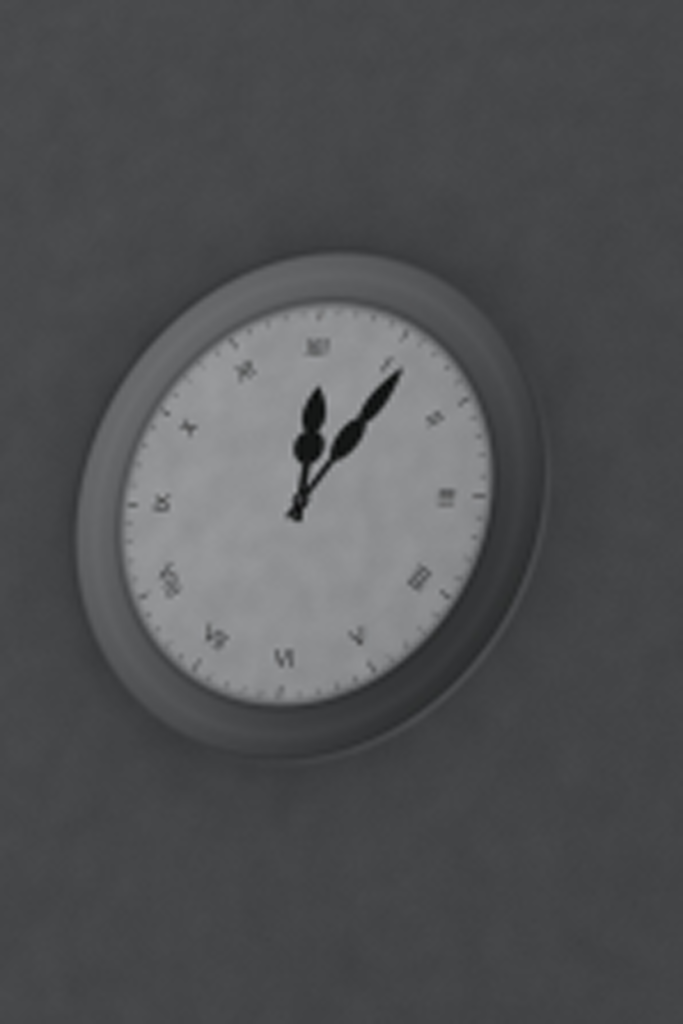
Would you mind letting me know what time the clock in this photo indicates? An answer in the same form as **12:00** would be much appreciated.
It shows **12:06**
